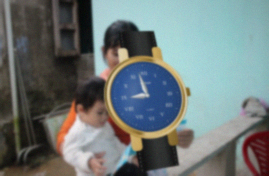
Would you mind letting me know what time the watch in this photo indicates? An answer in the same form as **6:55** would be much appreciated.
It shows **8:58**
